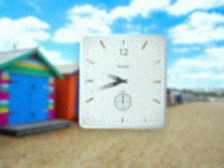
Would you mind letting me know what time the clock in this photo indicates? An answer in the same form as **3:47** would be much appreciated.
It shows **9:42**
